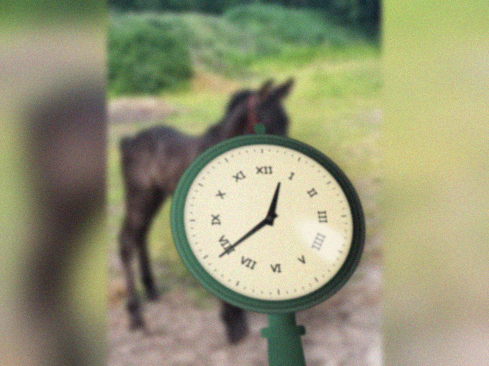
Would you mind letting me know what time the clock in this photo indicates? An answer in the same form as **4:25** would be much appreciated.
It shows **12:39**
